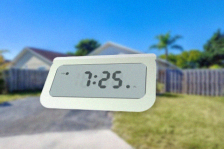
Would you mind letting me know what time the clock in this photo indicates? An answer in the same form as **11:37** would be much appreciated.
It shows **7:25**
